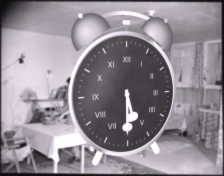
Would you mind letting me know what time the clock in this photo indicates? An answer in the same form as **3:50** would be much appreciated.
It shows **5:30**
